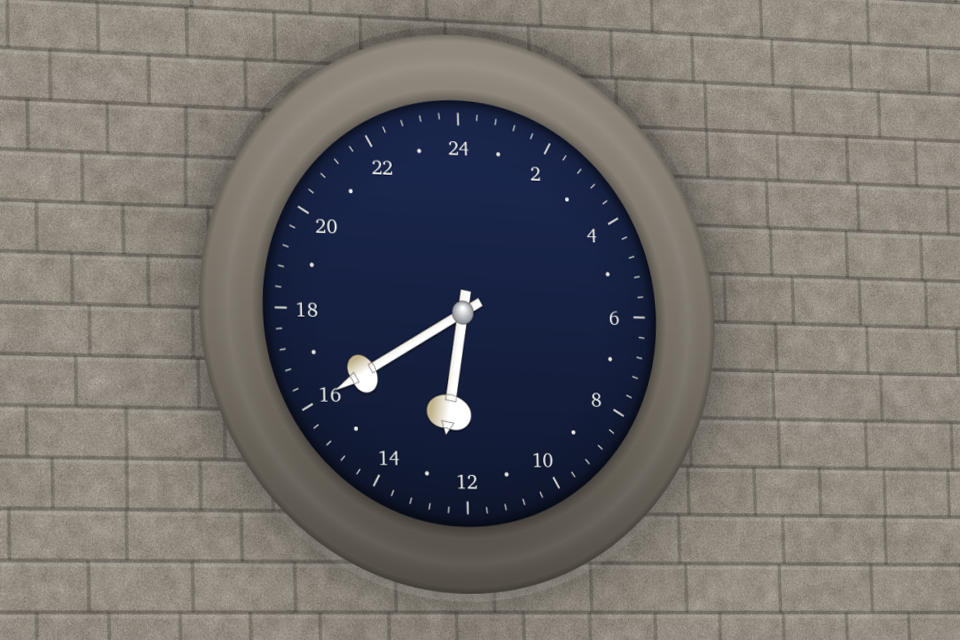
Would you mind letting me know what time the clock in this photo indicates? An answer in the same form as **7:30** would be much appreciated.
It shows **12:40**
